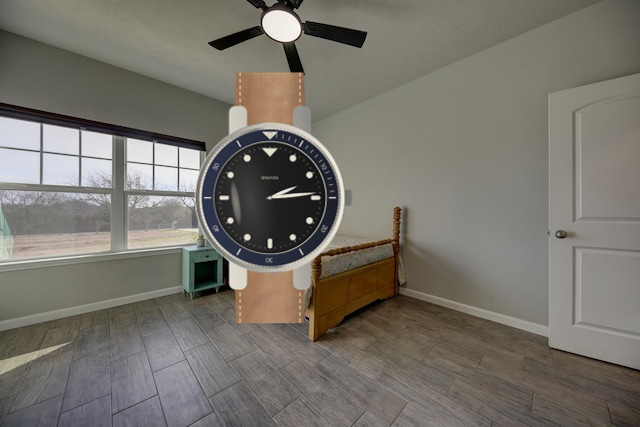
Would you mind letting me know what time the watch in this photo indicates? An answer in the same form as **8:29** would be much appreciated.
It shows **2:14**
